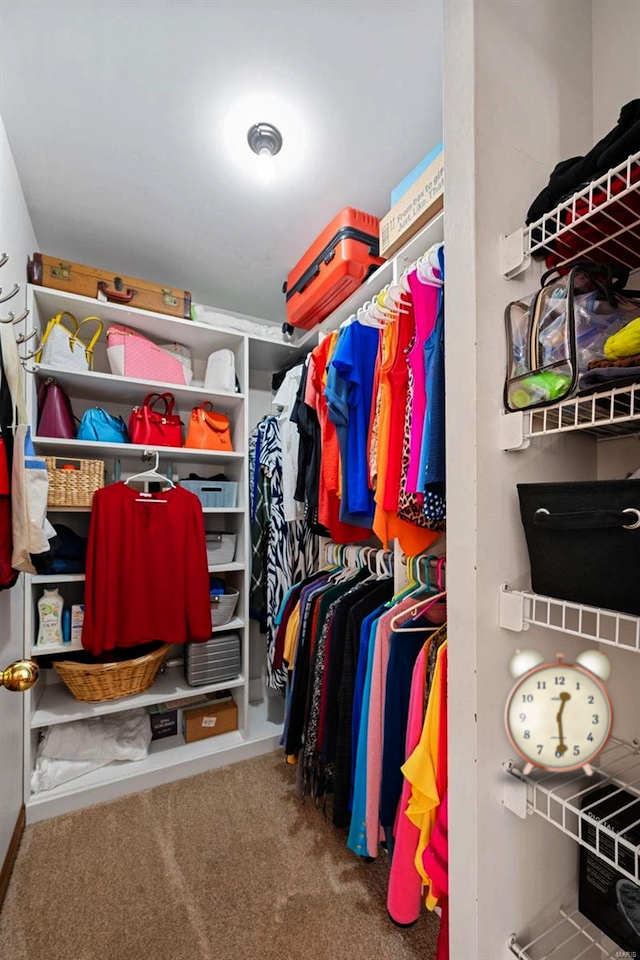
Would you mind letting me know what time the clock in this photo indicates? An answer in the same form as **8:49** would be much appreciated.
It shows **12:29**
